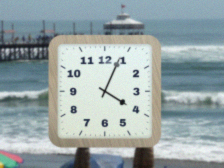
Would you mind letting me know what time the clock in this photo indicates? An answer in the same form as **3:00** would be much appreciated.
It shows **4:04**
